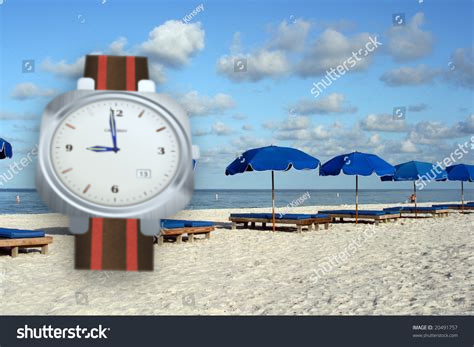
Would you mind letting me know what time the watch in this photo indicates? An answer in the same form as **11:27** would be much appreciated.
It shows **8:59**
